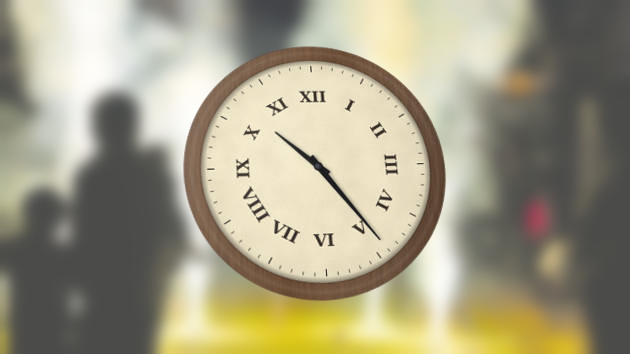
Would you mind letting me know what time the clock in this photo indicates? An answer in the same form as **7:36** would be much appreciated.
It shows **10:24**
